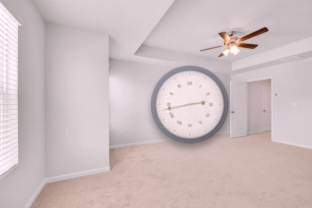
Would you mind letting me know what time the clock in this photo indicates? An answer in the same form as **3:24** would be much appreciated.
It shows **2:43**
